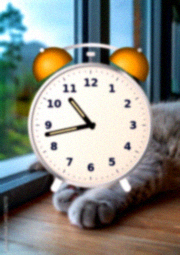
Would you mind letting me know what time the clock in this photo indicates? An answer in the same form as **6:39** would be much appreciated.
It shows **10:43**
